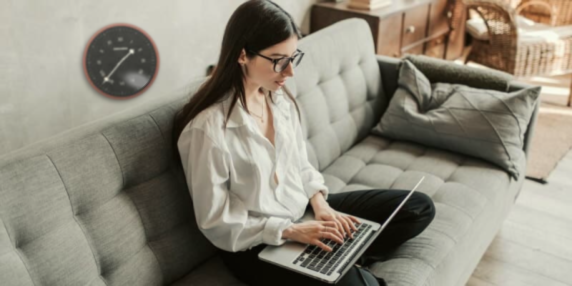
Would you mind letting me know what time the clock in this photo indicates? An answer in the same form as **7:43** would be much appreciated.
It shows **1:37**
